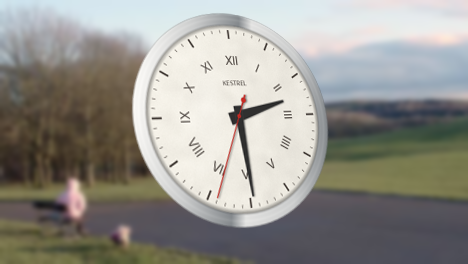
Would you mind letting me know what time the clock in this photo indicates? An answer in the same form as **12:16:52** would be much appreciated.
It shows **2:29:34**
